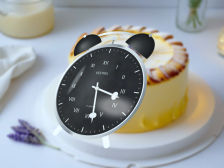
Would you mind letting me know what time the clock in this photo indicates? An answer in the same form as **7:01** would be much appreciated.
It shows **3:28**
